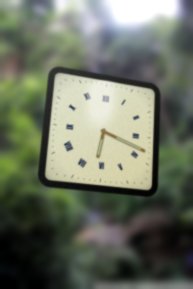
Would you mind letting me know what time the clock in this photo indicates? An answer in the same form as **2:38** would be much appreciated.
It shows **6:18**
